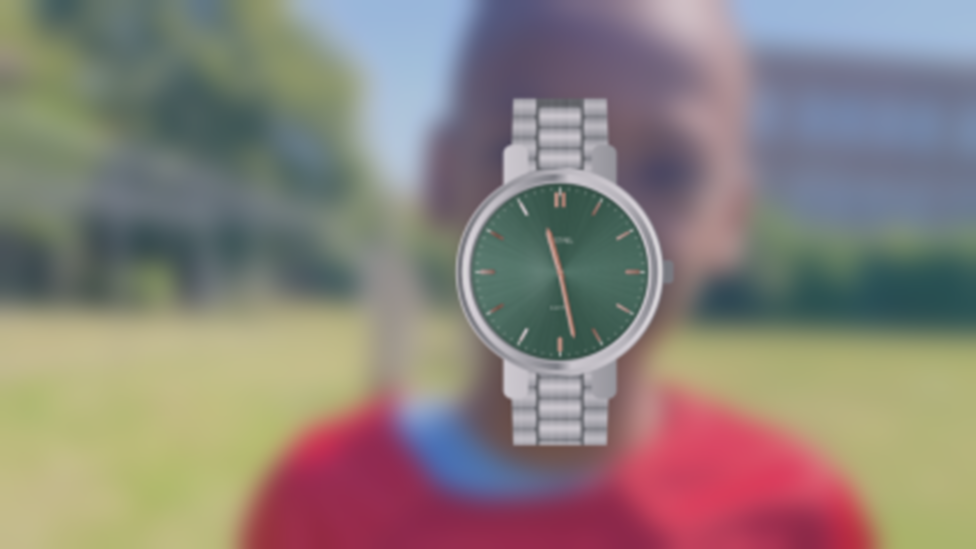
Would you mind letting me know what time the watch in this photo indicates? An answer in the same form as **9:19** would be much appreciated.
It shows **11:28**
